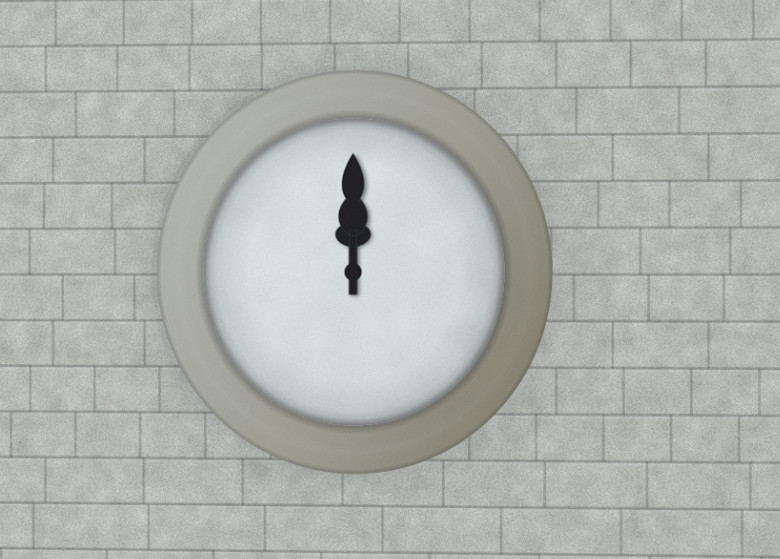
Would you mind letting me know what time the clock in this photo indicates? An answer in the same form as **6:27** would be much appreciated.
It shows **12:00**
